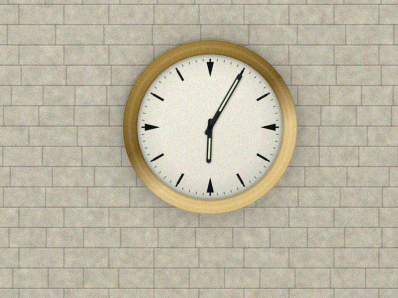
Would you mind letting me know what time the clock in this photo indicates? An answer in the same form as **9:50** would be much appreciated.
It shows **6:05**
